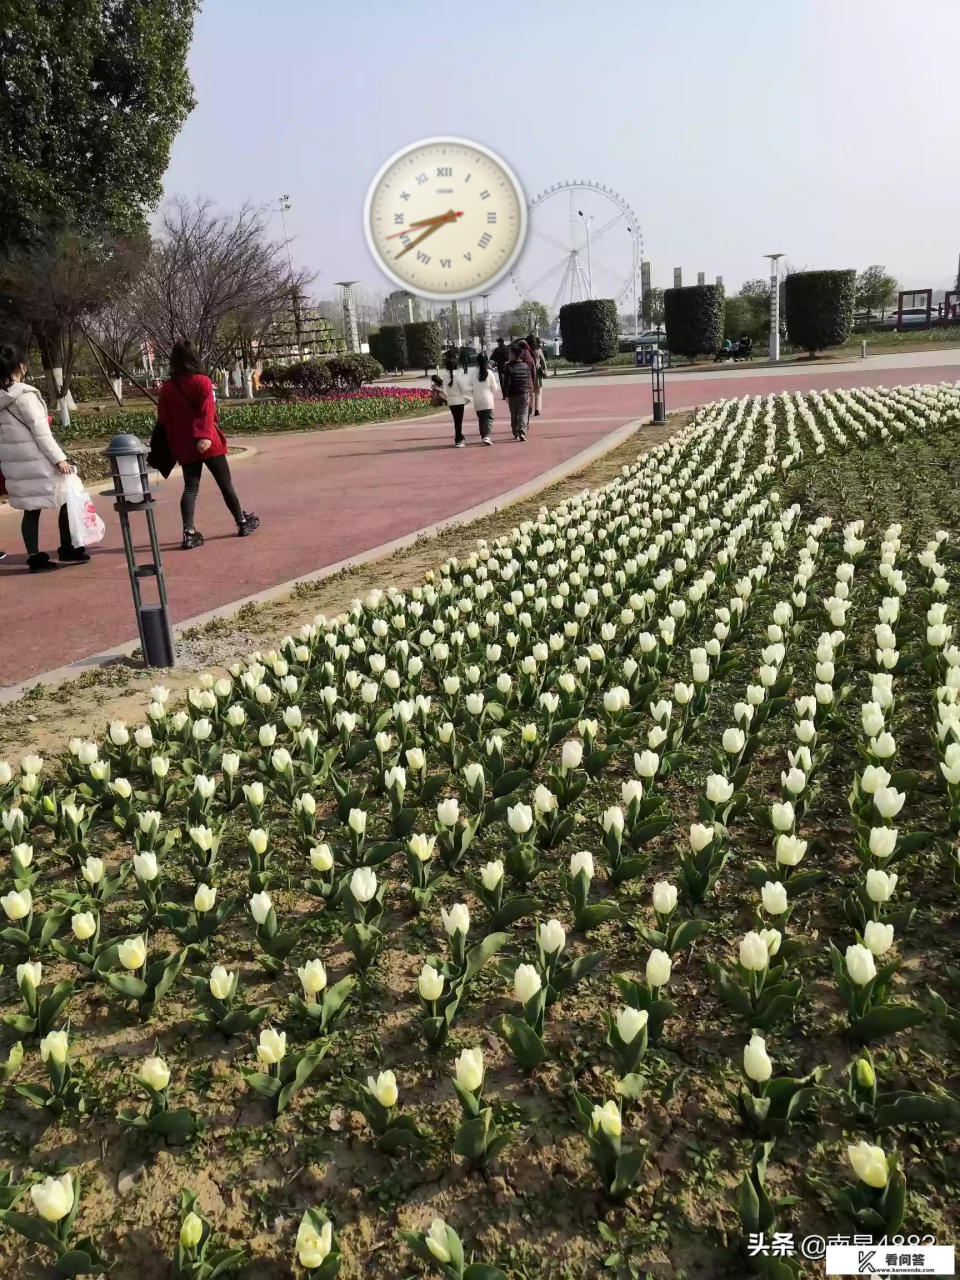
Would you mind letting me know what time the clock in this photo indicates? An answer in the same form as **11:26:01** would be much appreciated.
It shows **8:38:42**
